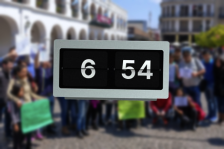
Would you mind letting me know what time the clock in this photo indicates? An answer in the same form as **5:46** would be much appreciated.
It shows **6:54**
